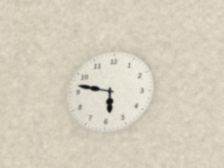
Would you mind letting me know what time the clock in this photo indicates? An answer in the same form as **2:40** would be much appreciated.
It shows **5:47**
